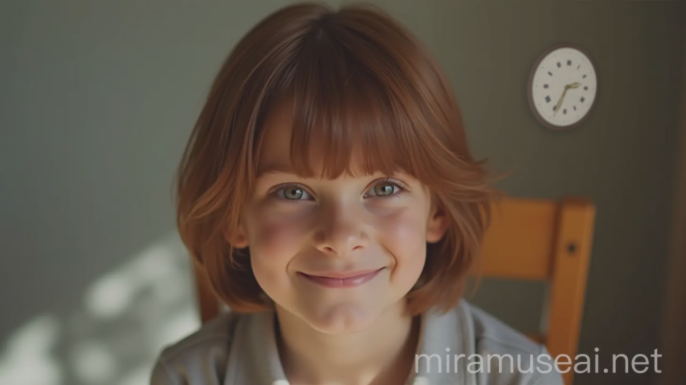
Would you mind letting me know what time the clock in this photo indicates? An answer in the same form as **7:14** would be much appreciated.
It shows **2:34**
